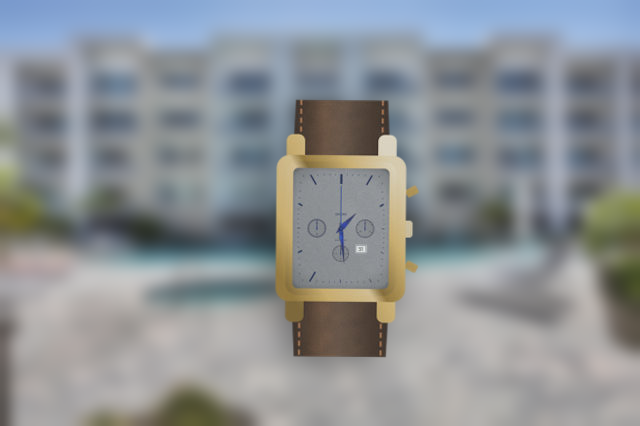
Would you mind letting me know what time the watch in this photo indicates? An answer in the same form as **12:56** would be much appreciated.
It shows **1:29**
